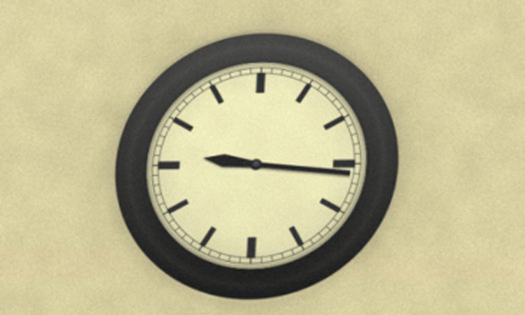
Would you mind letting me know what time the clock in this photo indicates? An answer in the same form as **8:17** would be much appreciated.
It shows **9:16**
